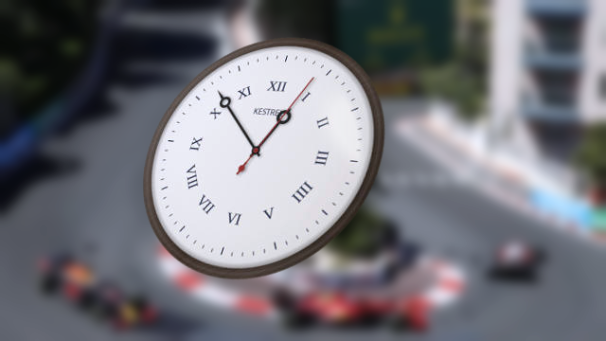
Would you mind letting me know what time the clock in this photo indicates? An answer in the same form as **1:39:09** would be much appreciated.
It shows **12:52:04**
